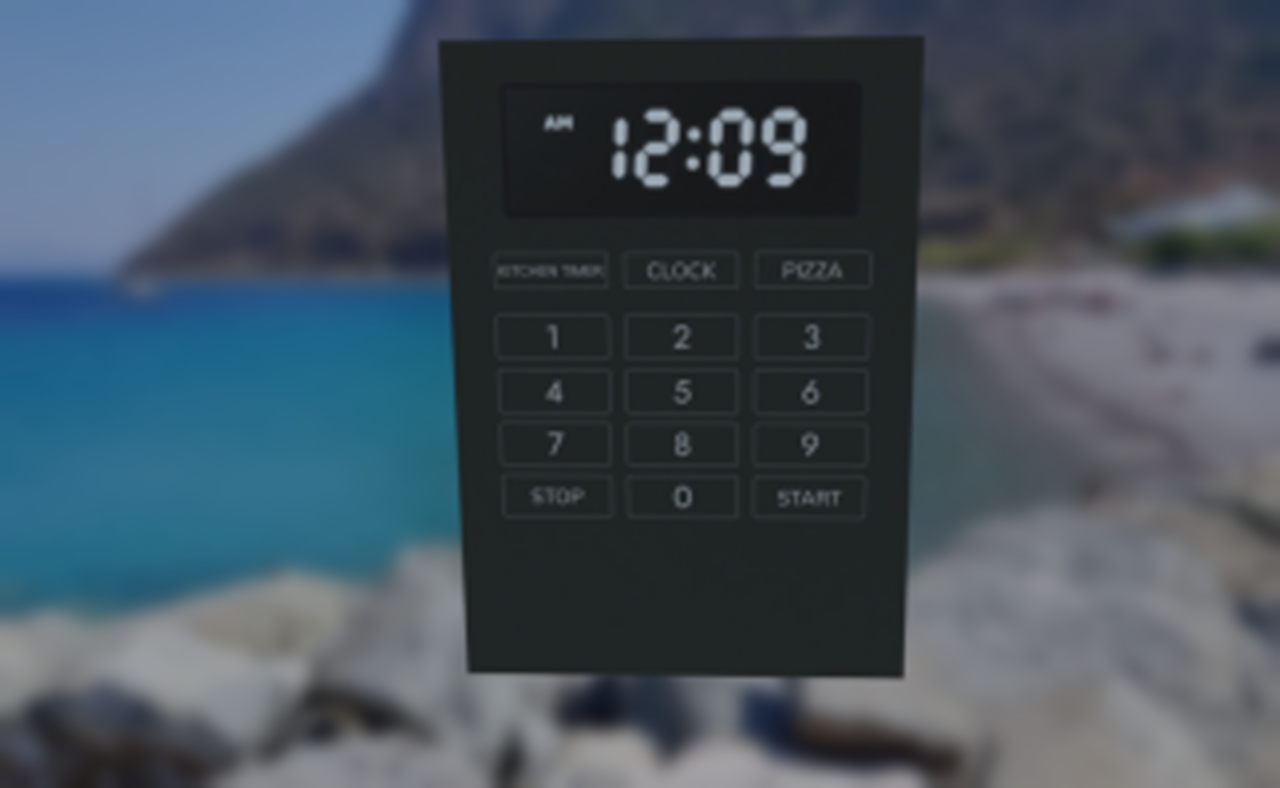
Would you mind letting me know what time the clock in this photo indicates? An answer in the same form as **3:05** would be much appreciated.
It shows **12:09**
